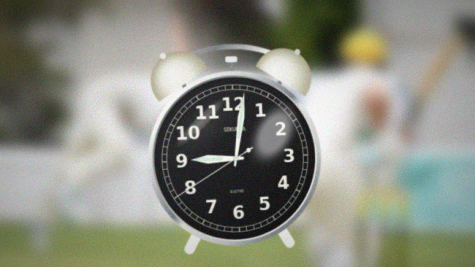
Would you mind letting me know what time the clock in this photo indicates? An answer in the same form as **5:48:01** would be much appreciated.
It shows **9:01:40**
